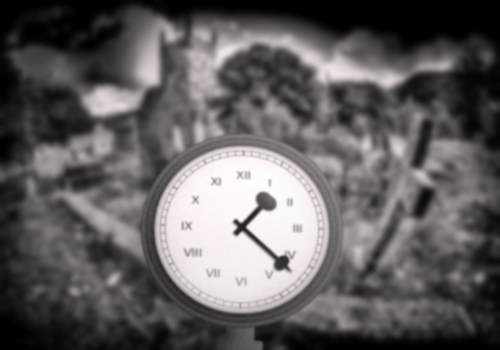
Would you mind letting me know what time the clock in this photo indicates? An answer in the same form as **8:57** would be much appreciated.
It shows **1:22**
